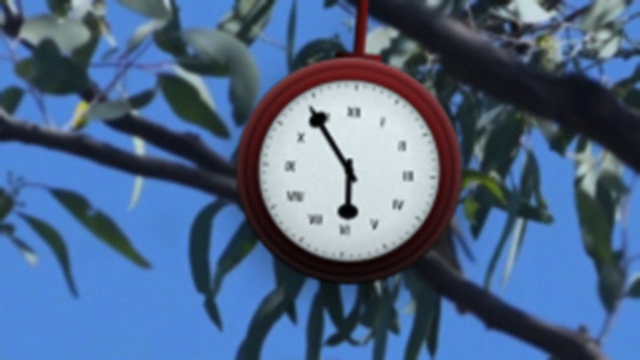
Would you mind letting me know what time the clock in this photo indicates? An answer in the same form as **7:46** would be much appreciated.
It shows **5:54**
